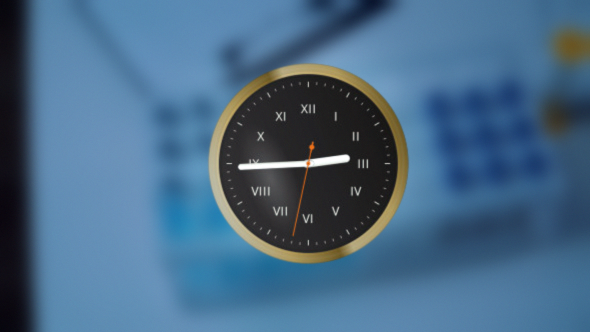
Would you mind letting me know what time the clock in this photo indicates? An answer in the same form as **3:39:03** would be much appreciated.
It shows **2:44:32**
